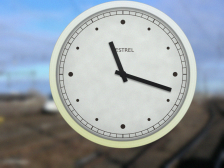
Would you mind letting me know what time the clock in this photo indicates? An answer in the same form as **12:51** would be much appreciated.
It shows **11:18**
